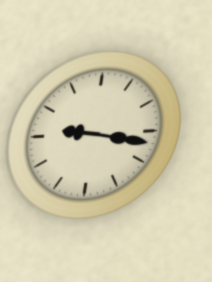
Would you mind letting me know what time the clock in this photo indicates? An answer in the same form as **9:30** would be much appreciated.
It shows **9:17**
